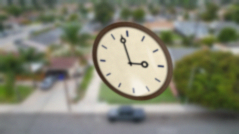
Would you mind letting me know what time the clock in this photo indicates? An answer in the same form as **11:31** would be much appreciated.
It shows **2:58**
